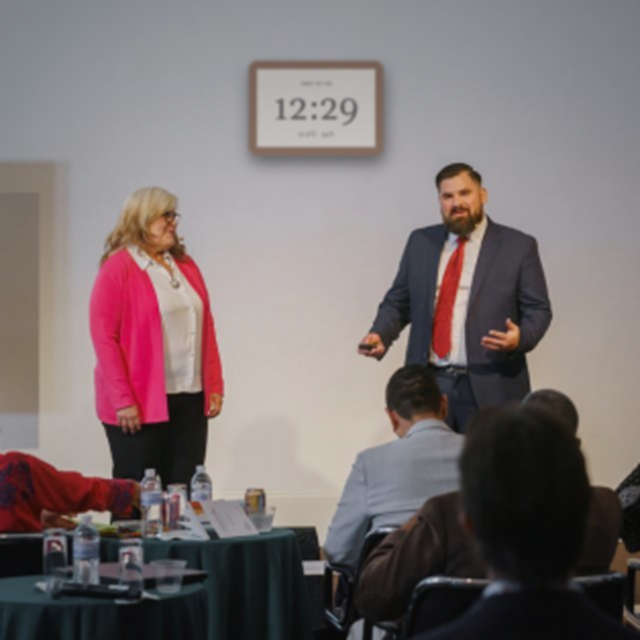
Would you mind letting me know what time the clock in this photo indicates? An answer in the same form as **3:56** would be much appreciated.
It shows **12:29**
